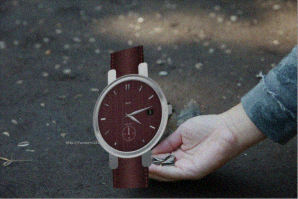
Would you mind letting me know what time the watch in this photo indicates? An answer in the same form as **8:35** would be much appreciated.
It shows **4:13**
